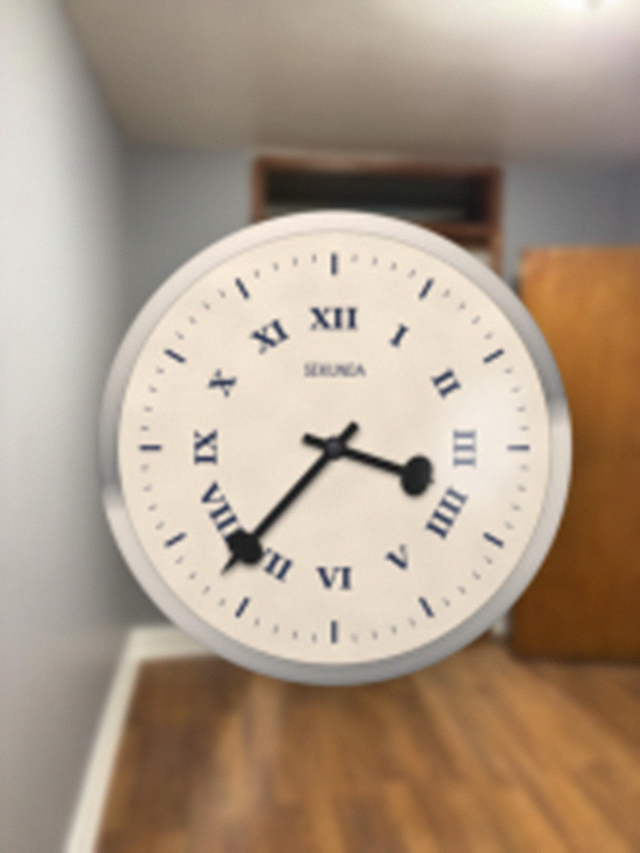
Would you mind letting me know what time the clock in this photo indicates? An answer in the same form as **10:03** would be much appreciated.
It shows **3:37**
